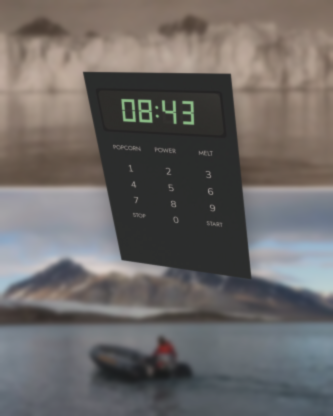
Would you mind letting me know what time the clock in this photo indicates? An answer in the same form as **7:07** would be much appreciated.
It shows **8:43**
